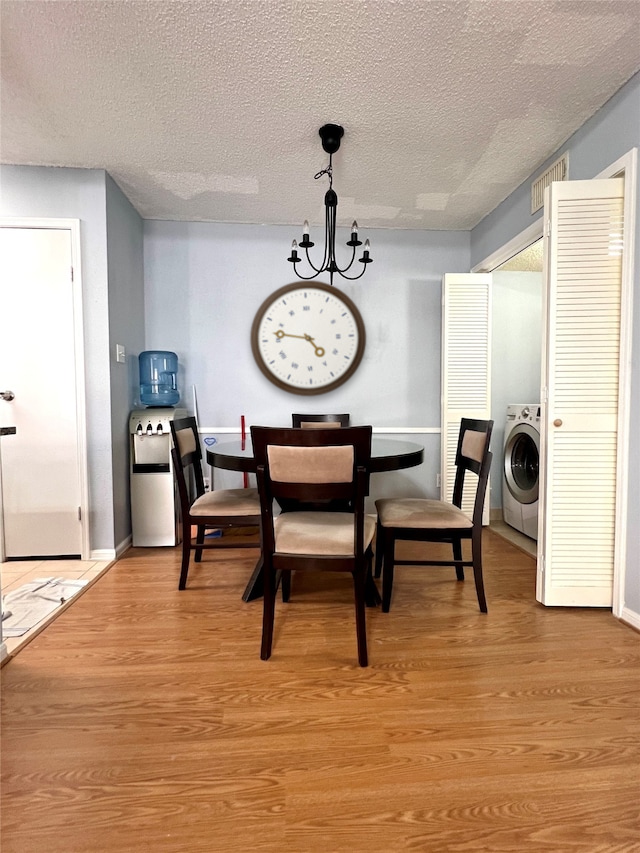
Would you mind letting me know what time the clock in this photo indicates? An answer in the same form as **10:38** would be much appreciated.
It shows **4:47**
